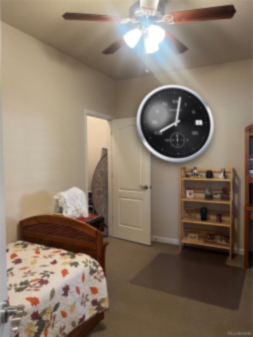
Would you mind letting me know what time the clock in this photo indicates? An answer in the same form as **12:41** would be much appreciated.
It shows **8:02**
